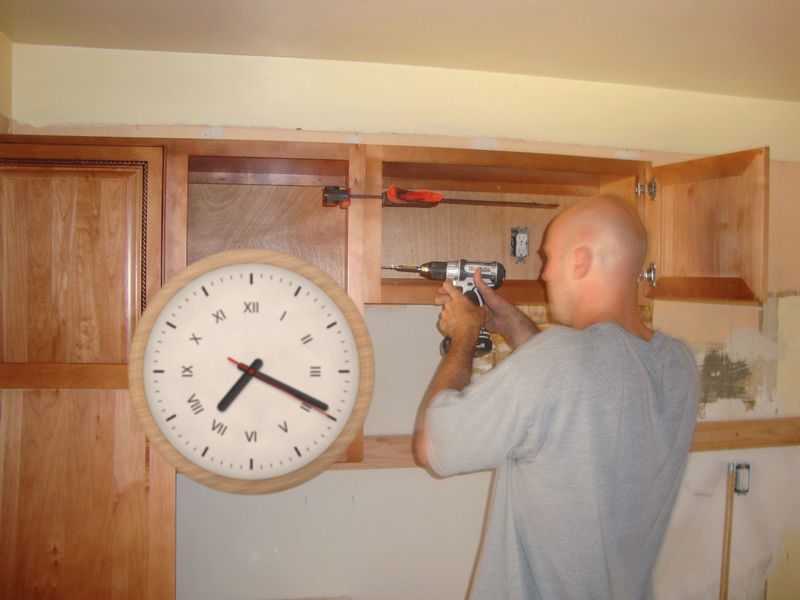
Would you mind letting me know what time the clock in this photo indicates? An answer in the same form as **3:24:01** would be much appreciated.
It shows **7:19:20**
